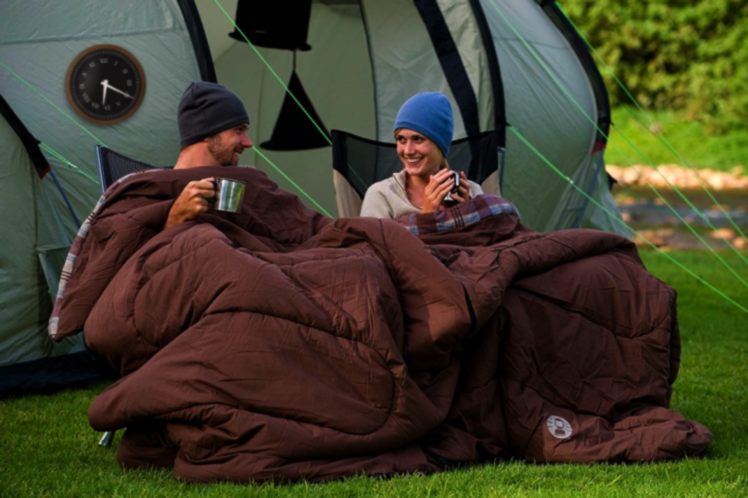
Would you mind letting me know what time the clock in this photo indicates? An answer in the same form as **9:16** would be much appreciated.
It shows **6:20**
